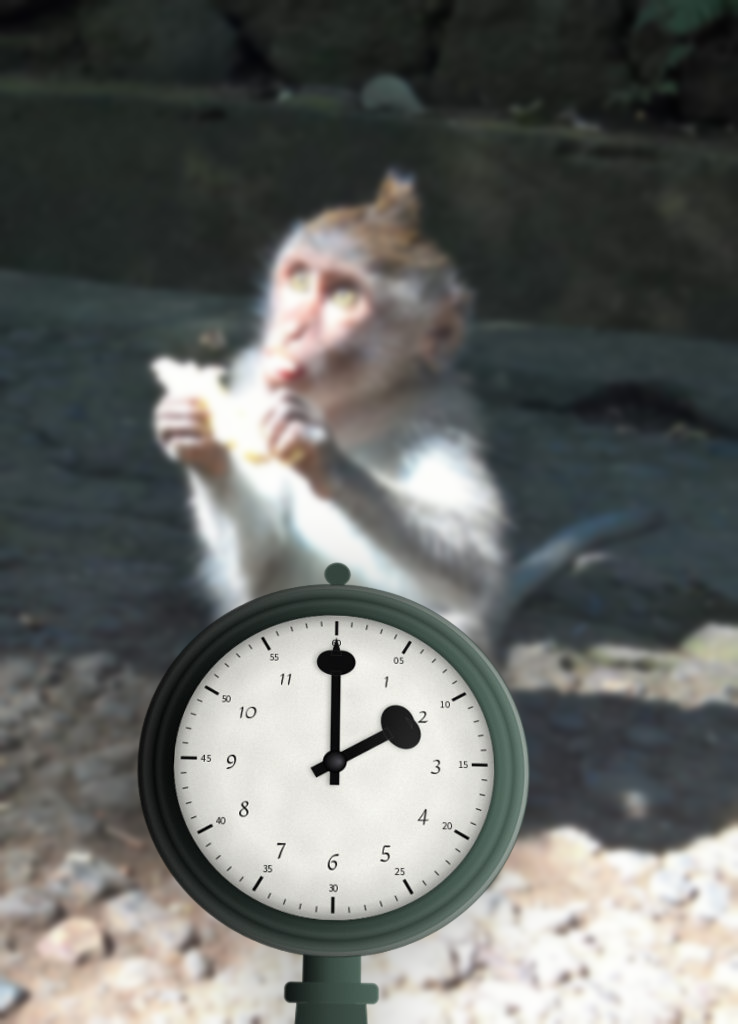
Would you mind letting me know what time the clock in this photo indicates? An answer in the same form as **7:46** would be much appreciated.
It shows **2:00**
